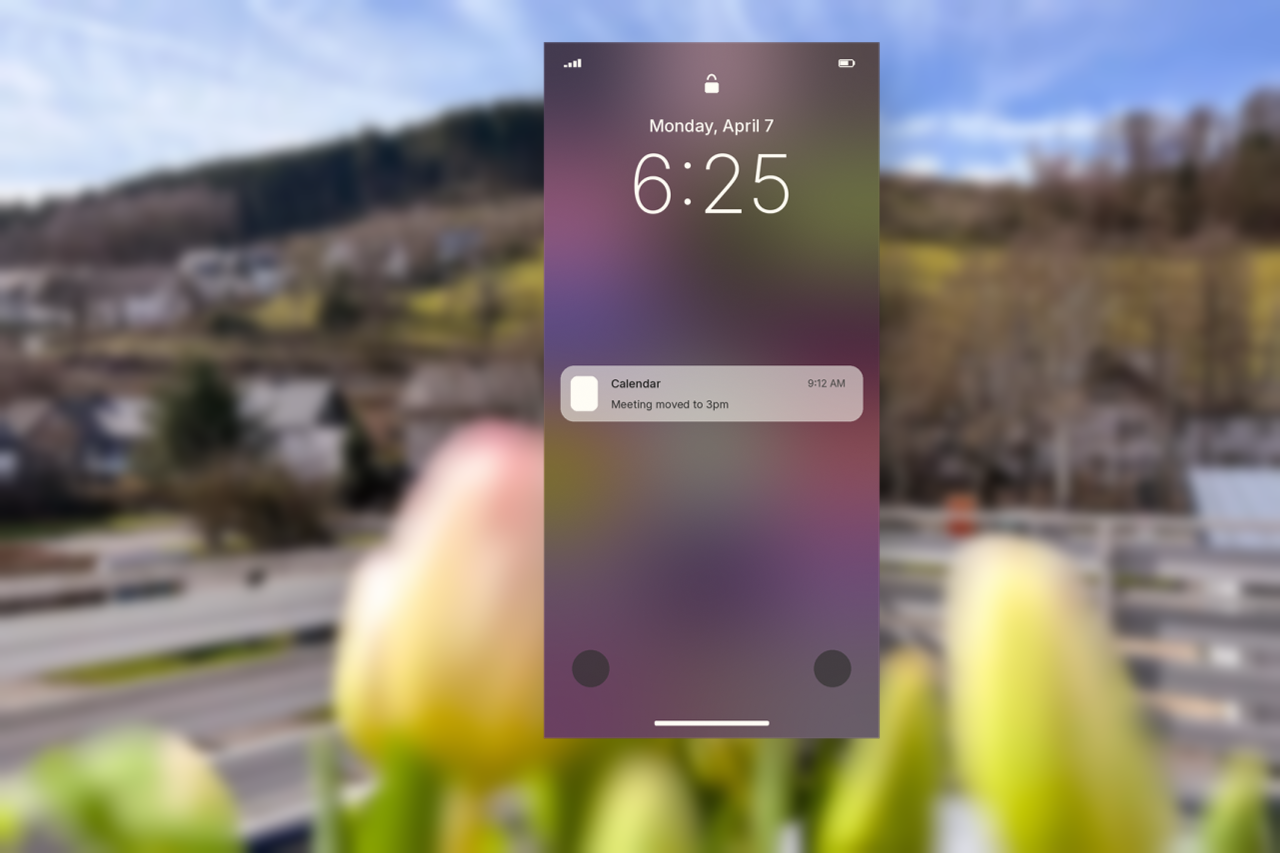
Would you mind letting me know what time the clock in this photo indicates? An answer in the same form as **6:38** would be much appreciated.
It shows **6:25**
